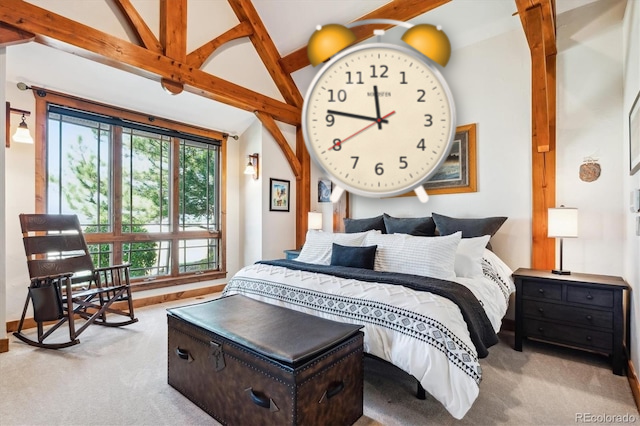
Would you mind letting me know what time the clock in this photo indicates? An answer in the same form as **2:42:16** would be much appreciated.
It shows **11:46:40**
